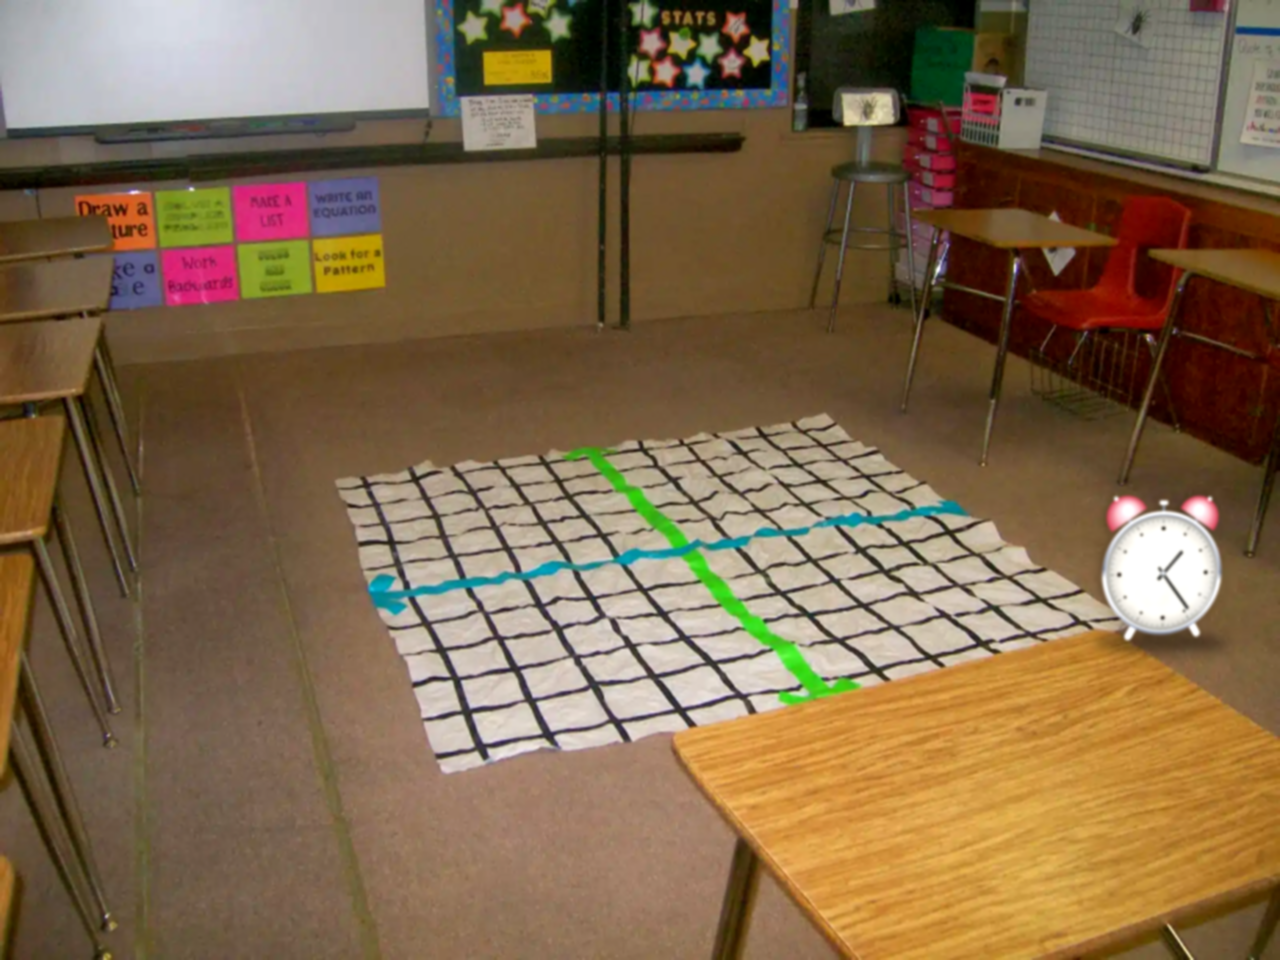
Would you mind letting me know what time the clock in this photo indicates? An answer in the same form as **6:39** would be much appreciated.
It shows **1:24**
